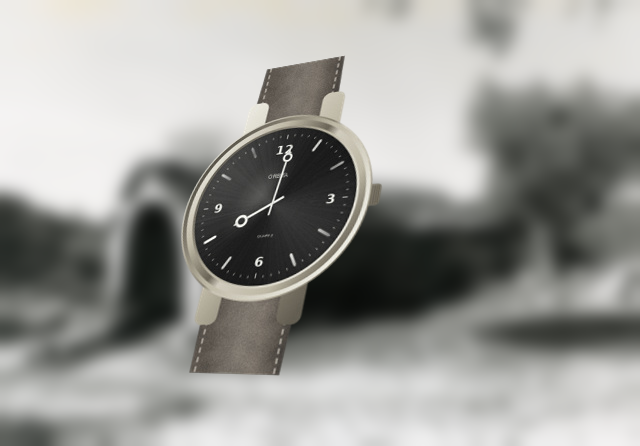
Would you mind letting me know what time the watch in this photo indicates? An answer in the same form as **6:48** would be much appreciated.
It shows **8:01**
